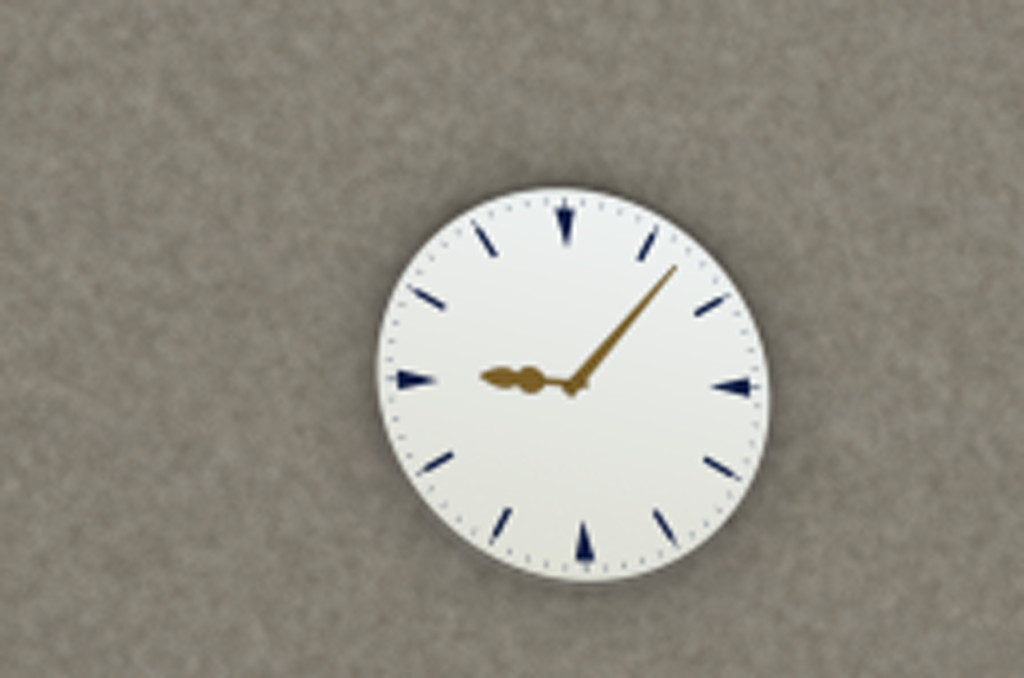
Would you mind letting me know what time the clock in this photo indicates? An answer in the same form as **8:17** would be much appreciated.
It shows **9:07**
